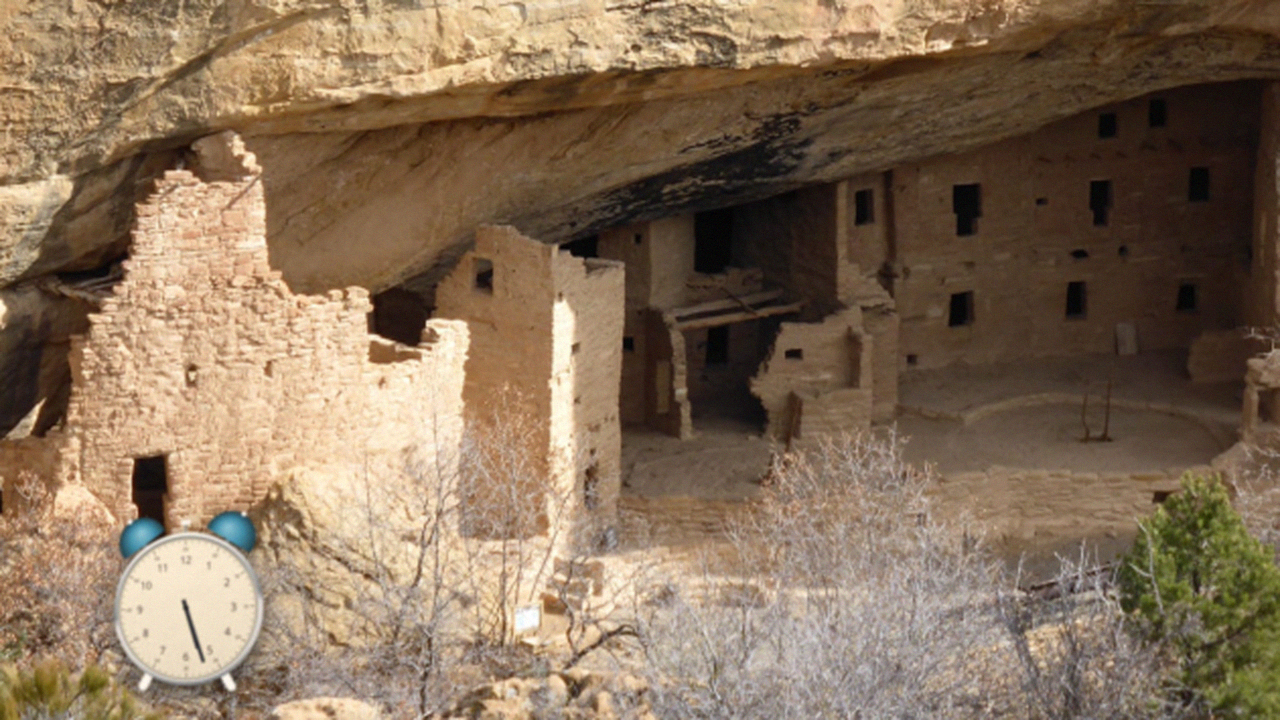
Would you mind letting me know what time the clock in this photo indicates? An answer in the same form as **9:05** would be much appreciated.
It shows **5:27**
